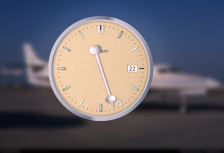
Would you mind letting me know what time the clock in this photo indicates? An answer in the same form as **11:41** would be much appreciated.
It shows **11:27**
